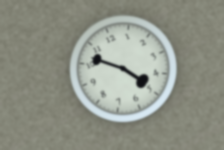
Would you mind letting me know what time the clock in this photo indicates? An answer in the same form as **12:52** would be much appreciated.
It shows **4:52**
